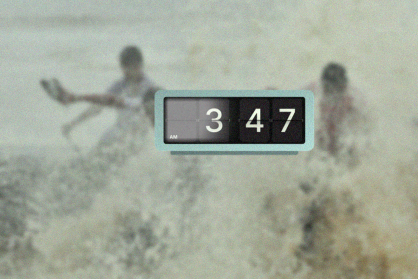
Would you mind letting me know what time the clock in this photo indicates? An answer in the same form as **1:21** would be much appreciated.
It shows **3:47**
